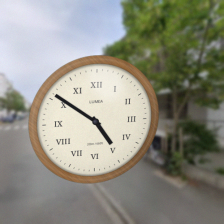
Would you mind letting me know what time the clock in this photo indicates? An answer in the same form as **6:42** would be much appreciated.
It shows **4:51**
